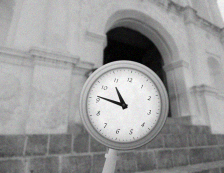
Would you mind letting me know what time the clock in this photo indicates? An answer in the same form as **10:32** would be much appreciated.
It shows **10:46**
